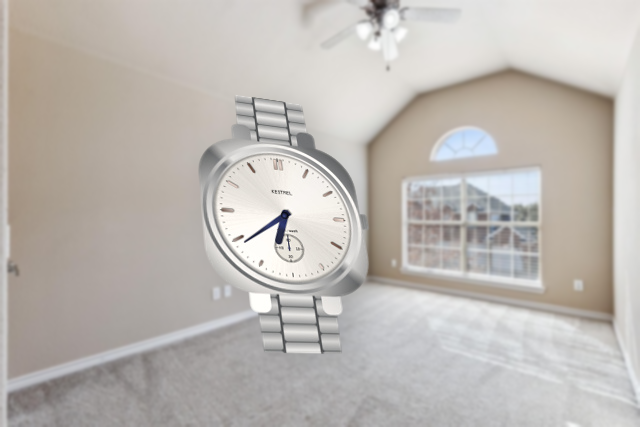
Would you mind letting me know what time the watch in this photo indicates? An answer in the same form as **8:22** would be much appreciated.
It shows **6:39**
